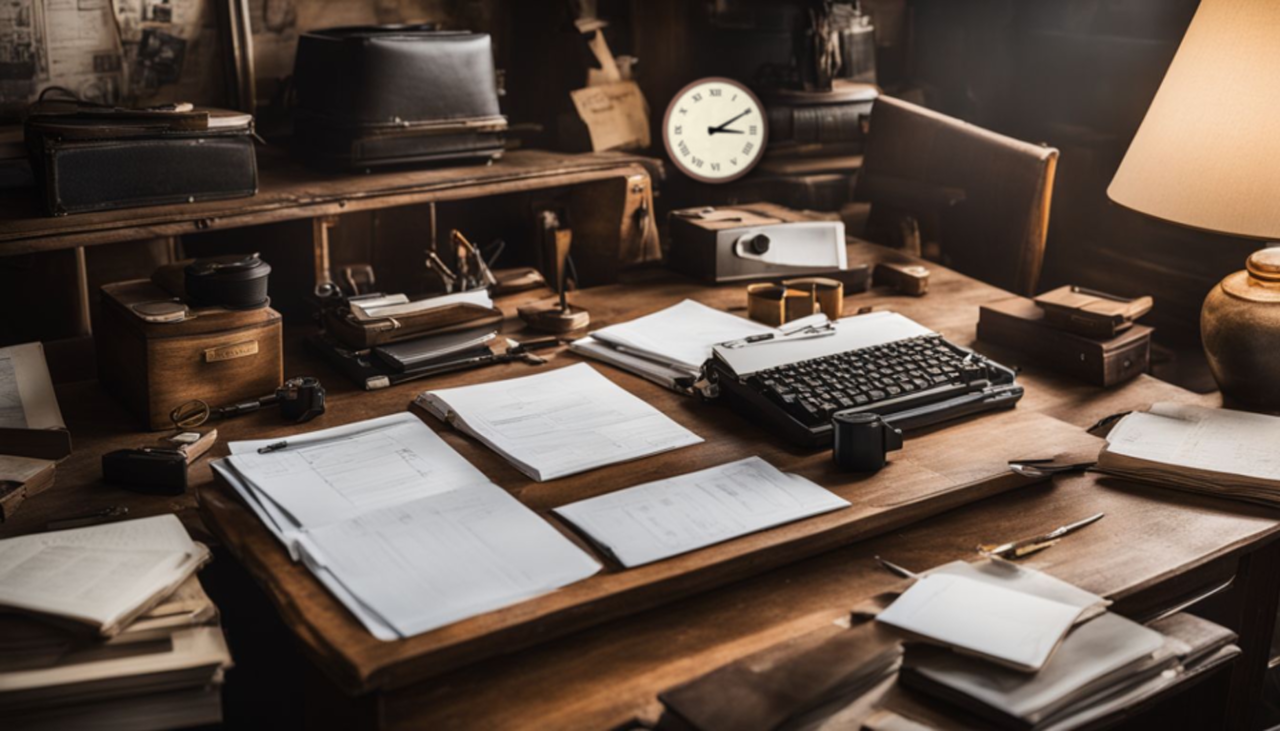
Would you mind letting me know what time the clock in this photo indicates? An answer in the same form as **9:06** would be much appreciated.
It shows **3:10**
